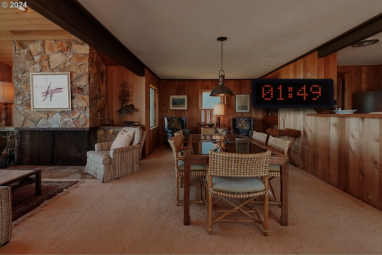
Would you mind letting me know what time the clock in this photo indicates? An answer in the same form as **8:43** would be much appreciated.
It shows **1:49**
